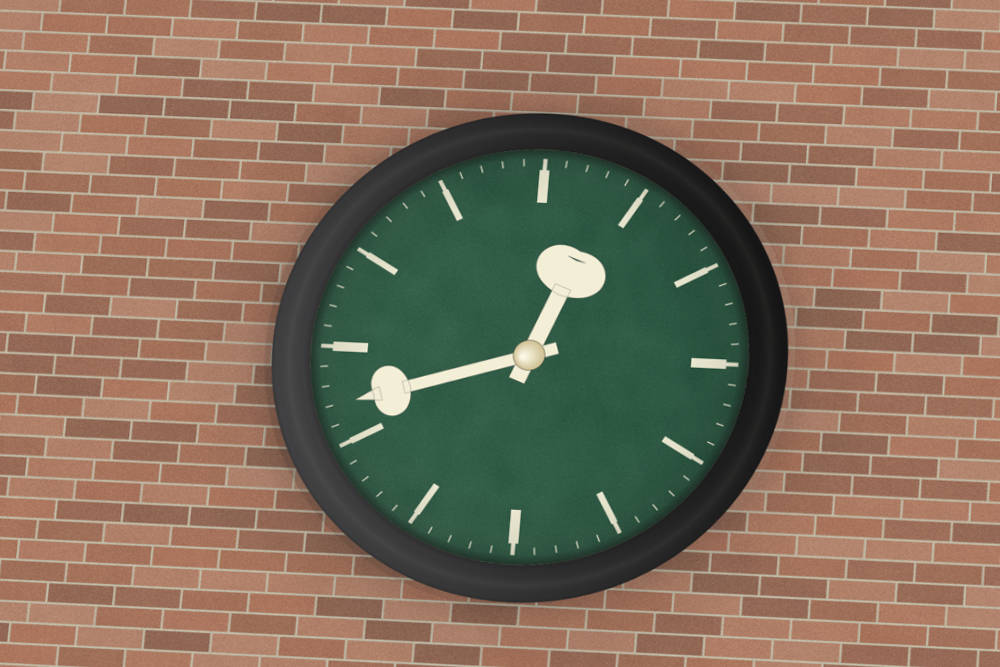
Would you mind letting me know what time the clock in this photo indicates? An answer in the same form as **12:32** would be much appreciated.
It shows **12:42**
